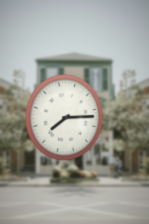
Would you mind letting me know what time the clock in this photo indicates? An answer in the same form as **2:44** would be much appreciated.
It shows **8:17**
